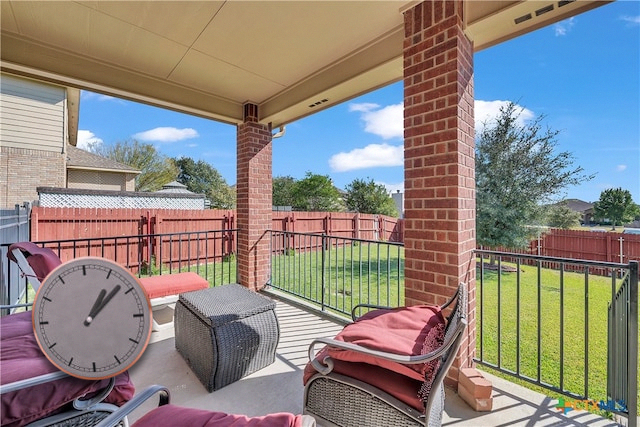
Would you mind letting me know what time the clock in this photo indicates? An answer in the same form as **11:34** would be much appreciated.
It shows **1:08**
